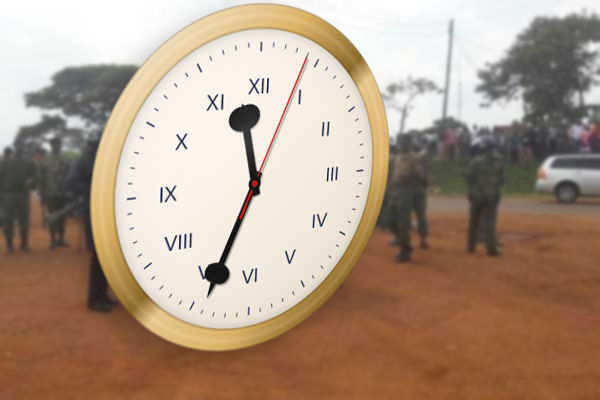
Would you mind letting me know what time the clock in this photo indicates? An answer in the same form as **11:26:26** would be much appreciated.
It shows **11:34:04**
